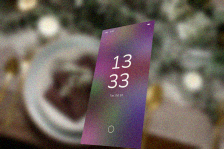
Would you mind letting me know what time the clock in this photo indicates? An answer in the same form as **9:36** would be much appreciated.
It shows **13:33**
